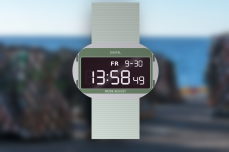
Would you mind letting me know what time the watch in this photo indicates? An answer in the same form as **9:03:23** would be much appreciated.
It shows **13:58:49**
